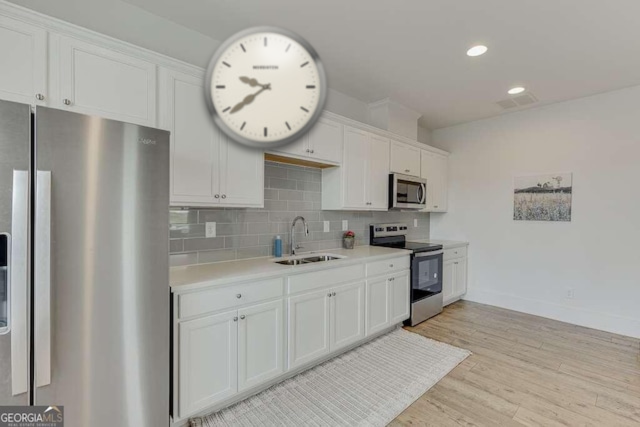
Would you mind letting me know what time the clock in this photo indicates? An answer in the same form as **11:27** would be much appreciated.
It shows **9:39**
